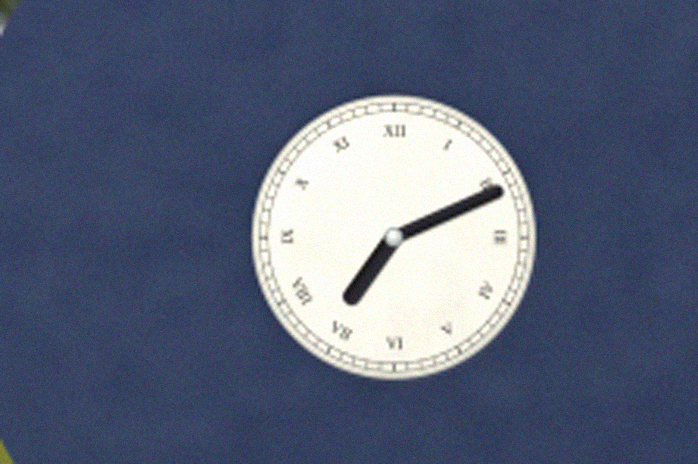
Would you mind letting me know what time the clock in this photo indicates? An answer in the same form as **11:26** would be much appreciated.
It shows **7:11**
